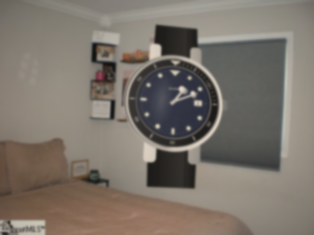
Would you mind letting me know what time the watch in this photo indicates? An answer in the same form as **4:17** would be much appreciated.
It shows **1:11**
